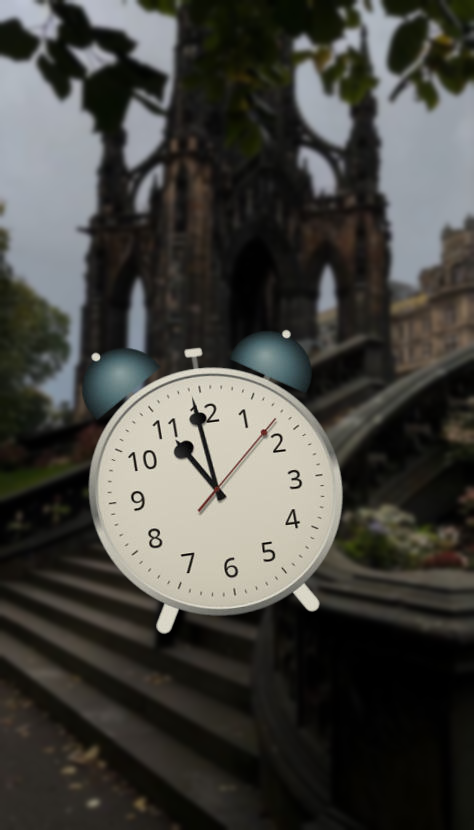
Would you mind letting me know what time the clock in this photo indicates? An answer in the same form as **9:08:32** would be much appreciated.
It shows **10:59:08**
